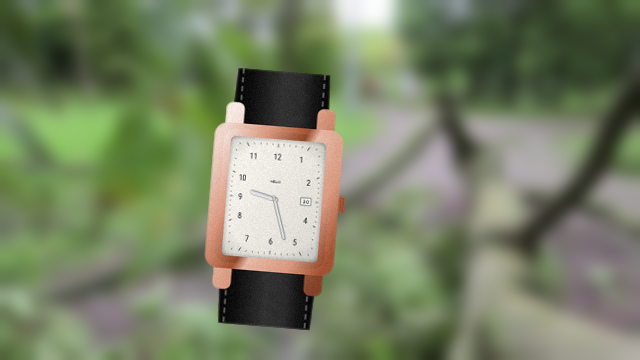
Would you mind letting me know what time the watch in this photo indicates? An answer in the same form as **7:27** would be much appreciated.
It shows **9:27**
